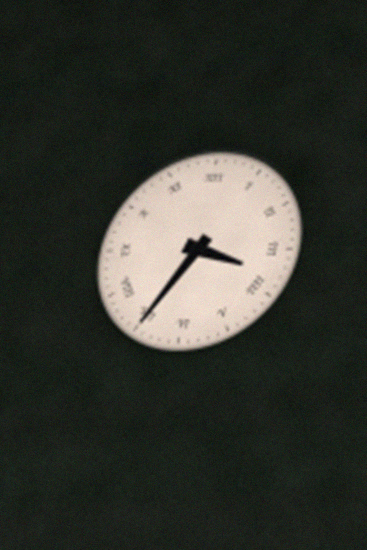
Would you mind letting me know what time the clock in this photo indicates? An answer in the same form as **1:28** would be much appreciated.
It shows **3:35**
